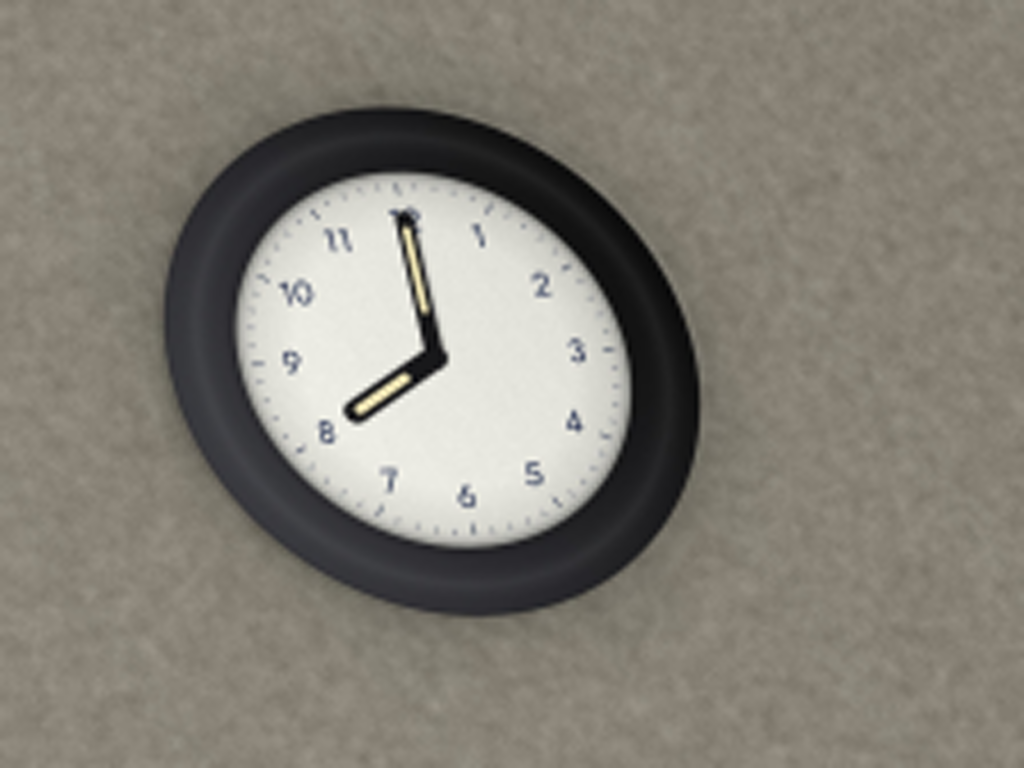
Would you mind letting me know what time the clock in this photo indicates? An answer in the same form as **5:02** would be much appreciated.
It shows **8:00**
